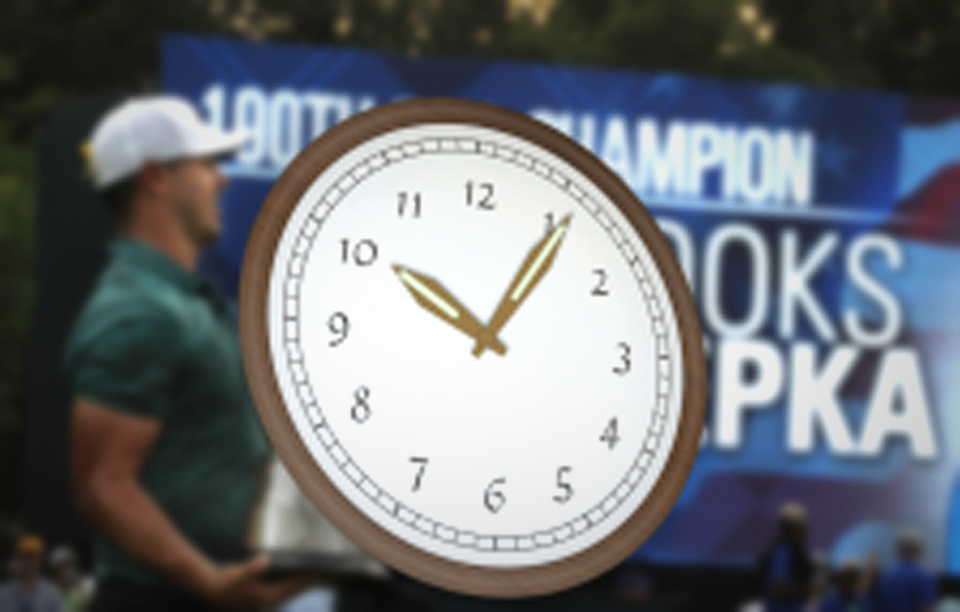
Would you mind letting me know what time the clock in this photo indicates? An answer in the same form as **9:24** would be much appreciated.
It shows **10:06**
